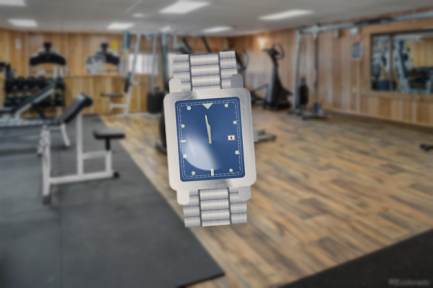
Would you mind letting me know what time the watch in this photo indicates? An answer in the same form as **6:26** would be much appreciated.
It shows **11:59**
